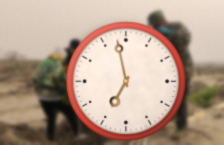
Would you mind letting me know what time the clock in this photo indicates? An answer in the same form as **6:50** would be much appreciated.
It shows **6:58**
